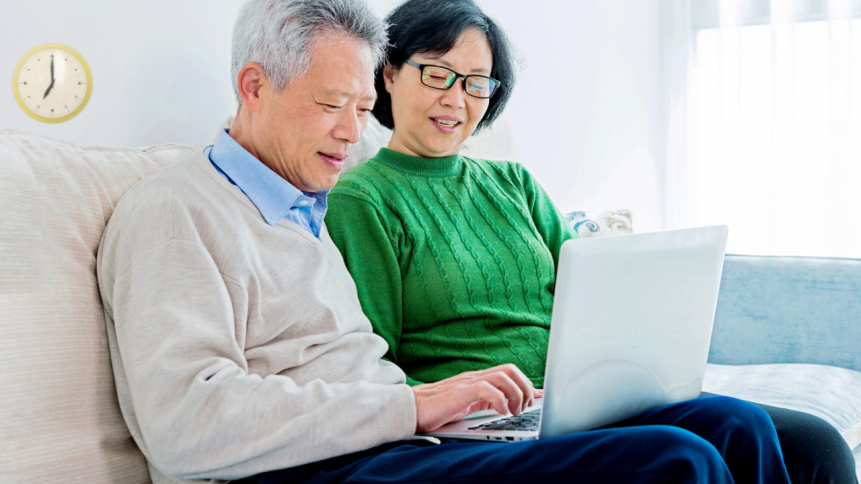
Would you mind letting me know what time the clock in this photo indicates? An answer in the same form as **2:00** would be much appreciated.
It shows **7:00**
